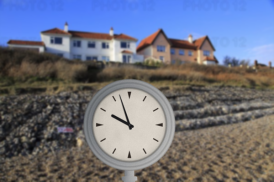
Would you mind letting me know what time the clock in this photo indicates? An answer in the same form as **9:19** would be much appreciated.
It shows **9:57**
